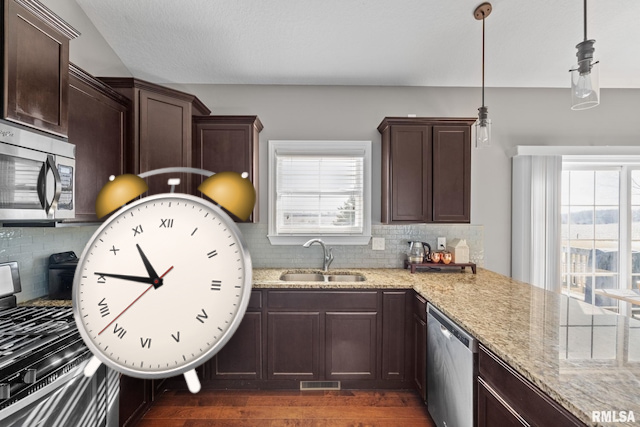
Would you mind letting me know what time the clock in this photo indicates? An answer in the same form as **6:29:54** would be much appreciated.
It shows **10:45:37**
